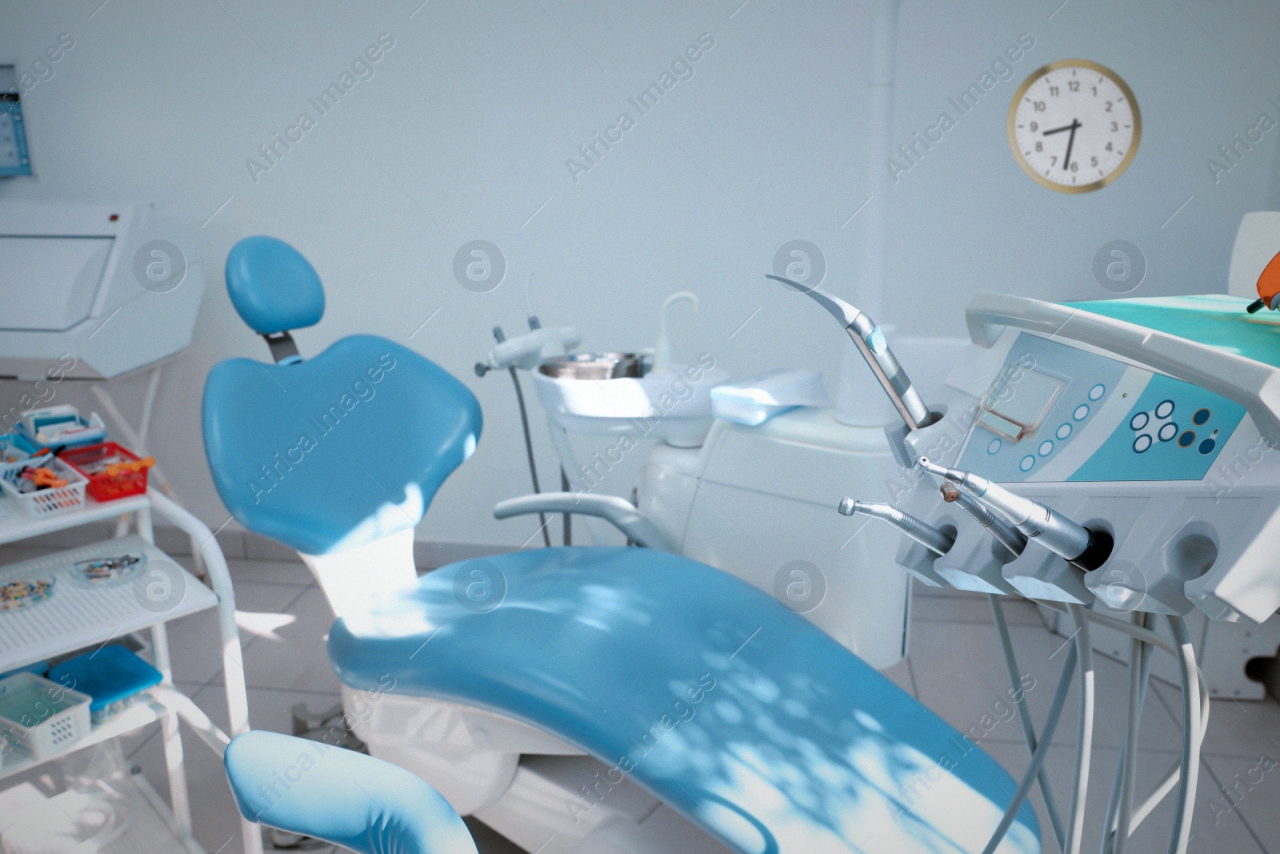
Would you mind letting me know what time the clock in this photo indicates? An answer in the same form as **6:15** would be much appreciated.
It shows **8:32**
